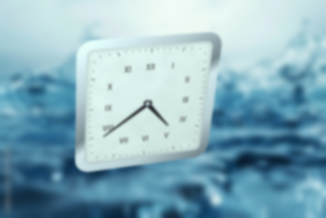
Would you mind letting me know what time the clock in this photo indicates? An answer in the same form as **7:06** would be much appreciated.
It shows **4:39**
